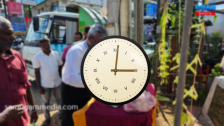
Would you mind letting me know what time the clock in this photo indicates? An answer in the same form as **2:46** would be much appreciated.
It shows **3:01**
